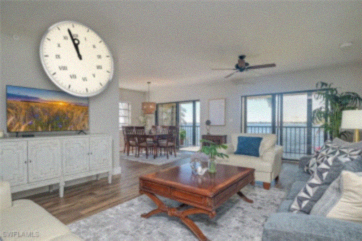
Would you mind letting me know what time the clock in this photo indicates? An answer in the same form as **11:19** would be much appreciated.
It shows **11:58**
